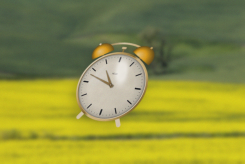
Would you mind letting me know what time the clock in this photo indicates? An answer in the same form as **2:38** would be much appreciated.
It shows **10:48**
